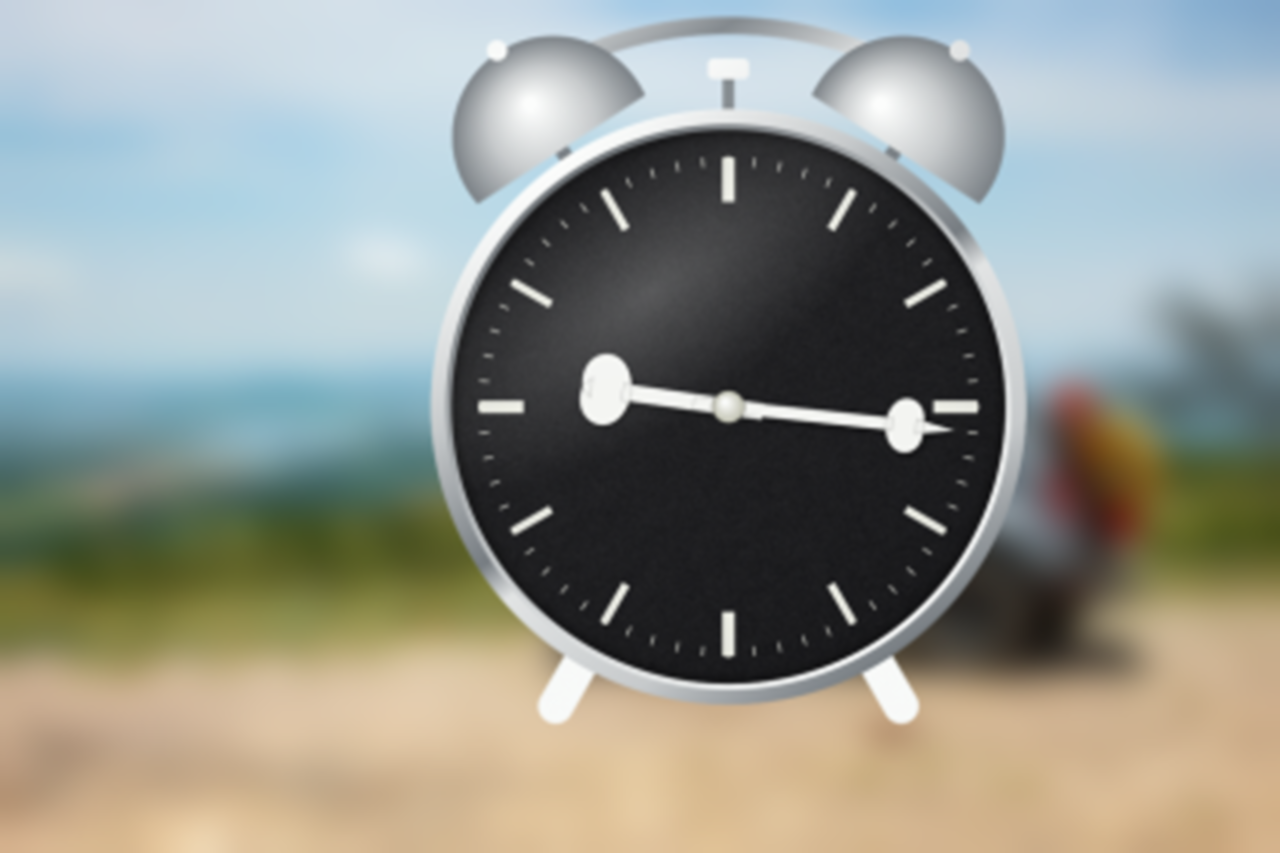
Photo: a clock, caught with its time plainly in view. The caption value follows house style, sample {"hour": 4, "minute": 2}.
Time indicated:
{"hour": 9, "minute": 16}
